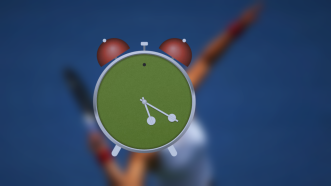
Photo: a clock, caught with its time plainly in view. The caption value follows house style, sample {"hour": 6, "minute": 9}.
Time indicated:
{"hour": 5, "minute": 20}
